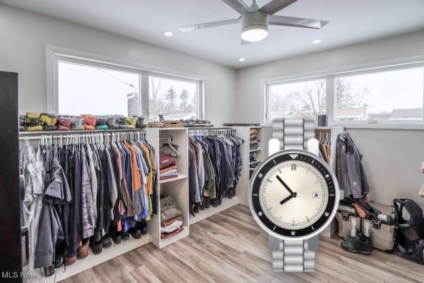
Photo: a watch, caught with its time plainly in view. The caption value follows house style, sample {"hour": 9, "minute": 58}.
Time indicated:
{"hour": 7, "minute": 53}
